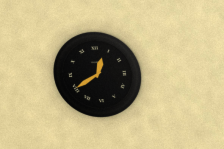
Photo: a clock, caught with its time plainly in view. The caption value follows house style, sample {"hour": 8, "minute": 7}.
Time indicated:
{"hour": 12, "minute": 40}
